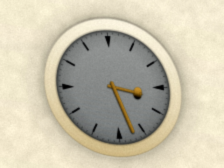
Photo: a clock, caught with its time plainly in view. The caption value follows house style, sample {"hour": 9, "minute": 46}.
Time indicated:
{"hour": 3, "minute": 27}
